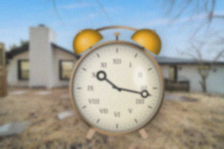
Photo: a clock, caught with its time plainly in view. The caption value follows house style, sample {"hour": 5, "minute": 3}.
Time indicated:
{"hour": 10, "minute": 17}
